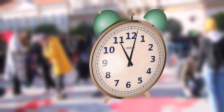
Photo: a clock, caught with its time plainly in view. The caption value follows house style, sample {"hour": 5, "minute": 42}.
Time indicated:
{"hour": 11, "minute": 2}
